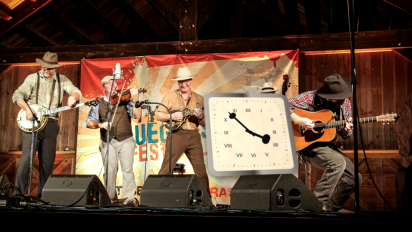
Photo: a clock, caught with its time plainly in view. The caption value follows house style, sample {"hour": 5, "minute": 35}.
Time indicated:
{"hour": 3, "minute": 53}
